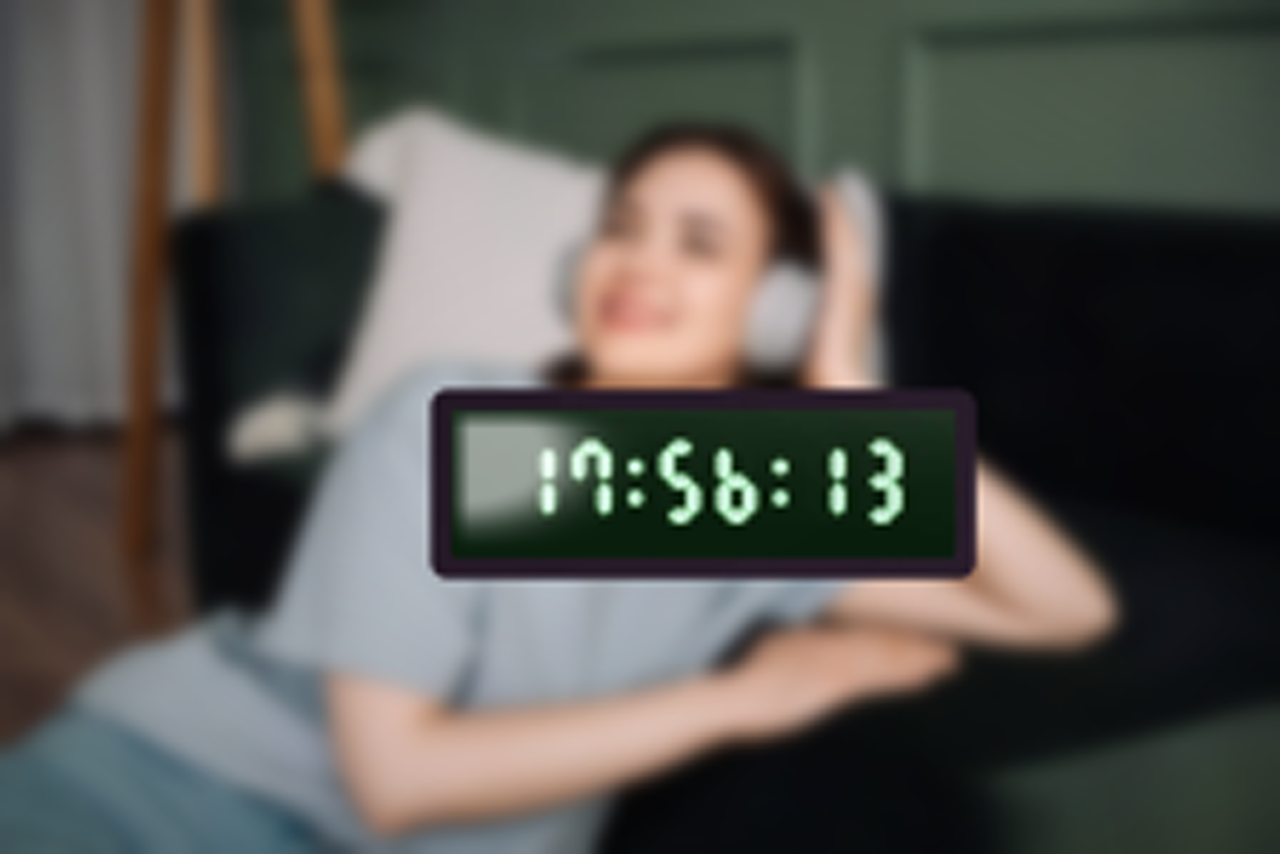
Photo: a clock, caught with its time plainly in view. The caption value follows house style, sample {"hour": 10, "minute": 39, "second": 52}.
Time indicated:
{"hour": 17, "minute": 56, "second": 13}
